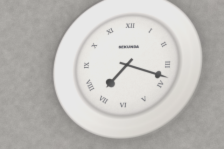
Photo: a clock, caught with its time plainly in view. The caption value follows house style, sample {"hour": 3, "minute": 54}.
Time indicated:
{"hour": 7, "minute": 18}
